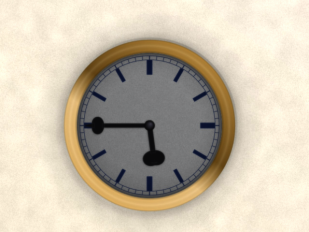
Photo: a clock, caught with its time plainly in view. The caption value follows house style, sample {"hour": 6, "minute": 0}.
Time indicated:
{"hour": 5, "minute": 45}
